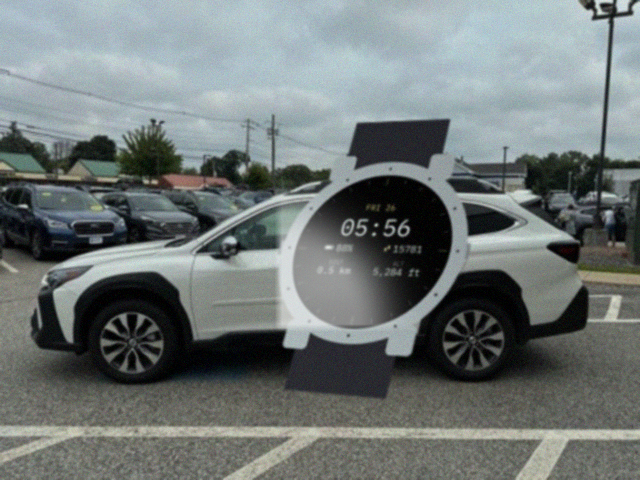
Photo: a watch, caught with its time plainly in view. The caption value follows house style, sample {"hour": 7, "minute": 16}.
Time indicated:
{"hour": 5, "minute": 56}
